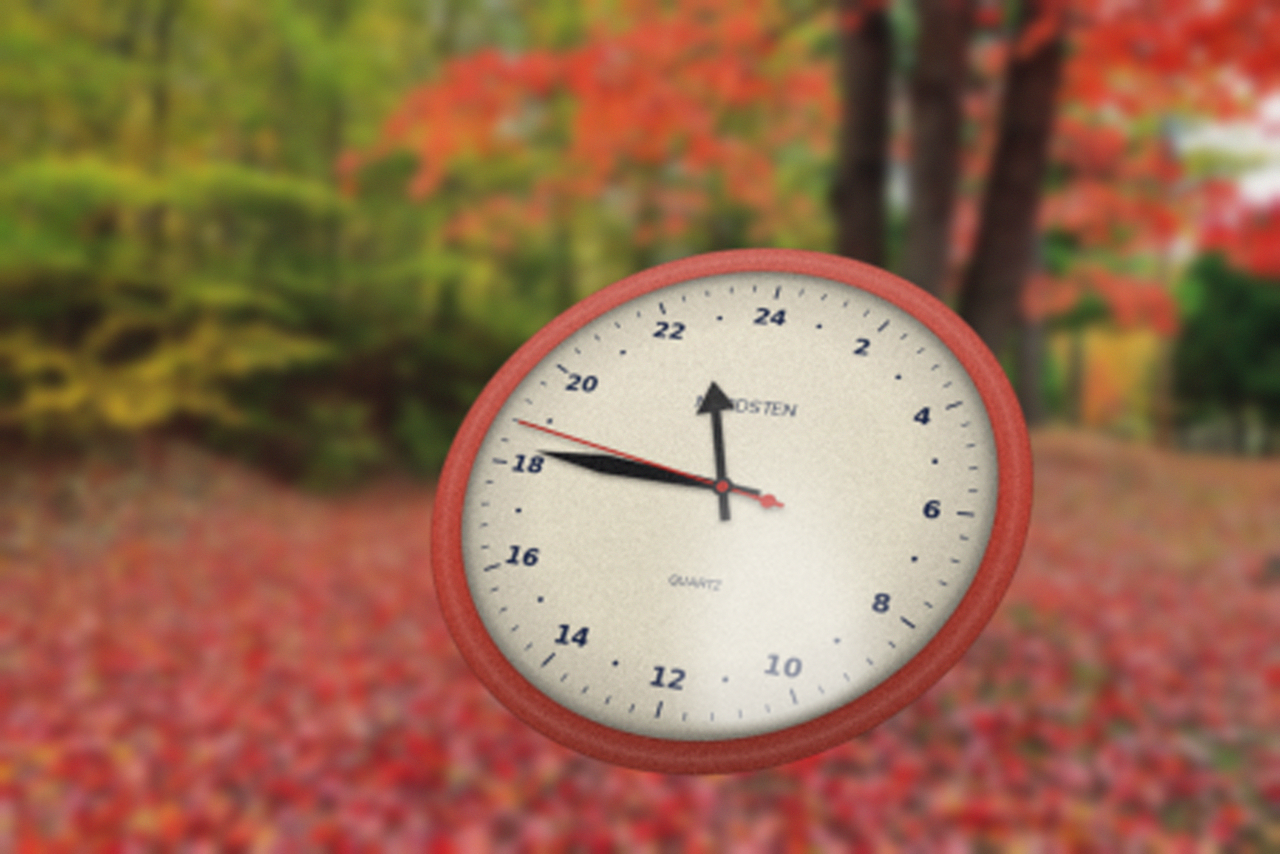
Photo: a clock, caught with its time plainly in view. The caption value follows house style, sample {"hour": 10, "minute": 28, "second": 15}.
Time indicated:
{"hour": 22, "minute": 45, "second": 47}
